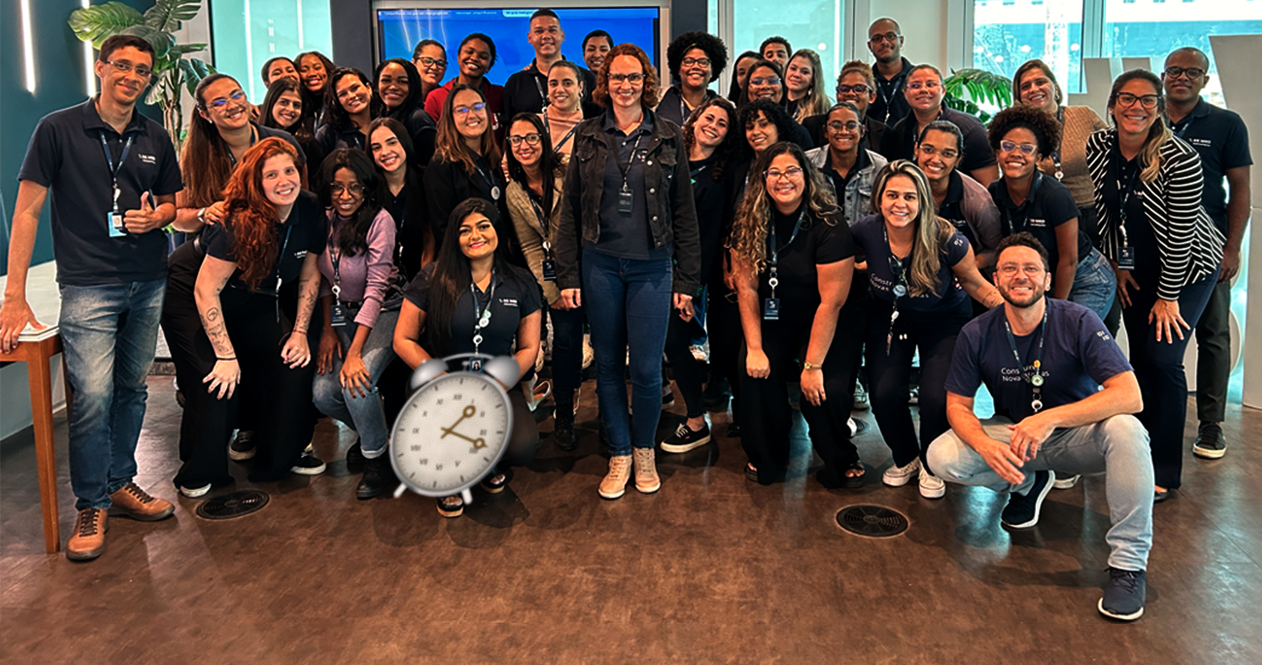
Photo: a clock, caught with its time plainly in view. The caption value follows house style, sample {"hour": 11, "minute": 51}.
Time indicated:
{"hour": 1, "minute": 18}
